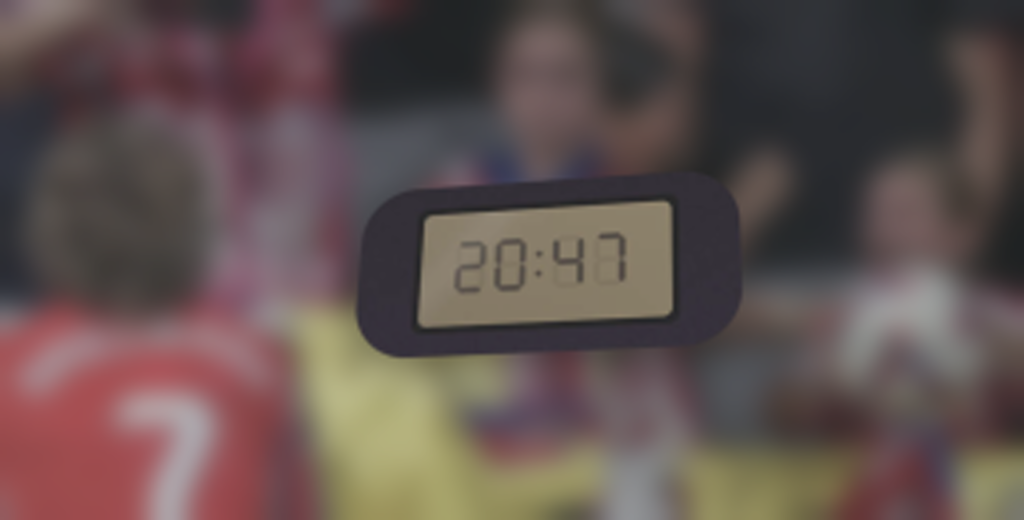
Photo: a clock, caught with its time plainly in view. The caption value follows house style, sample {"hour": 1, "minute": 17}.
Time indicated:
{"hour": 20, "minute": 47}
